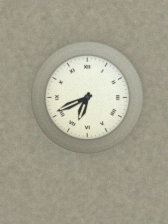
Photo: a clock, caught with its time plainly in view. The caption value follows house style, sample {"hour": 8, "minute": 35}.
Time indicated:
{"hour": 6, "minute": 41}
